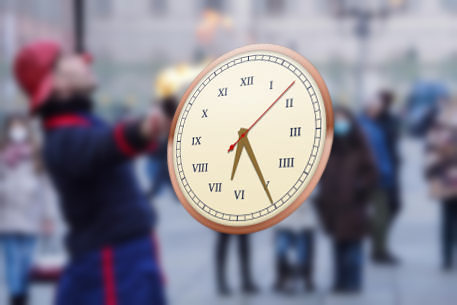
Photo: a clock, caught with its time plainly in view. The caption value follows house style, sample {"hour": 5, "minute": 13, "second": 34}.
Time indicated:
{"hour": 6, "minute": 25, "second": 8}
